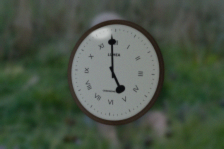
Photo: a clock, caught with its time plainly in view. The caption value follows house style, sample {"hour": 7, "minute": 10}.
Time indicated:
{"hour": 4, "minute": 59}
